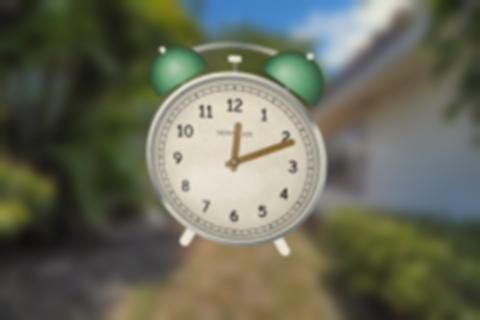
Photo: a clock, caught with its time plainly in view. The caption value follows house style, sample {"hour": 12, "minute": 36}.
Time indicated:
{"hour": 12, "minute": 11}
